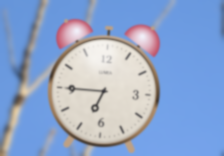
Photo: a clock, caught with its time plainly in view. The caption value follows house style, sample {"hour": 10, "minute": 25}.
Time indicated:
{"hour": 6, "minute": 45}
